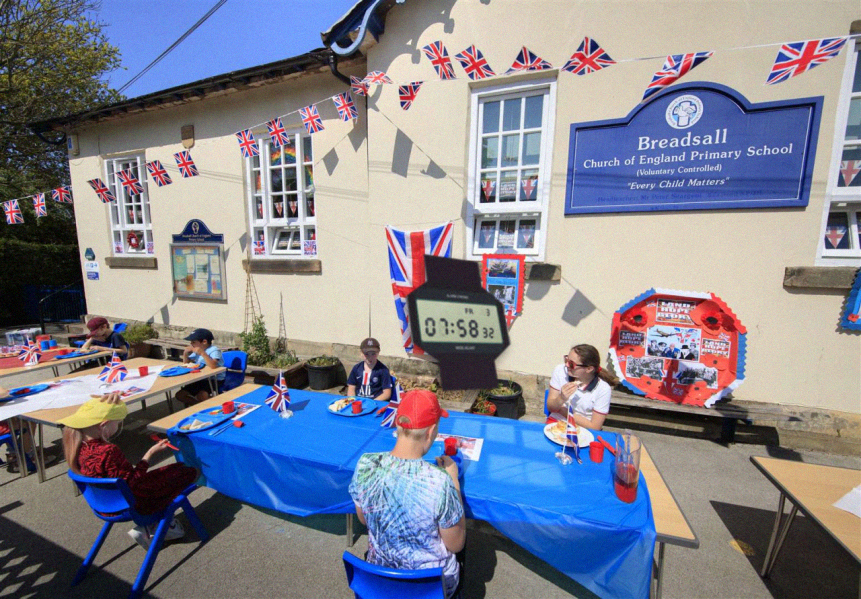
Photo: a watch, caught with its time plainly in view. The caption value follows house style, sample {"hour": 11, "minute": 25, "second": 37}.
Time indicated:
{"hour": 7, "minute": 58, "second": 32}
